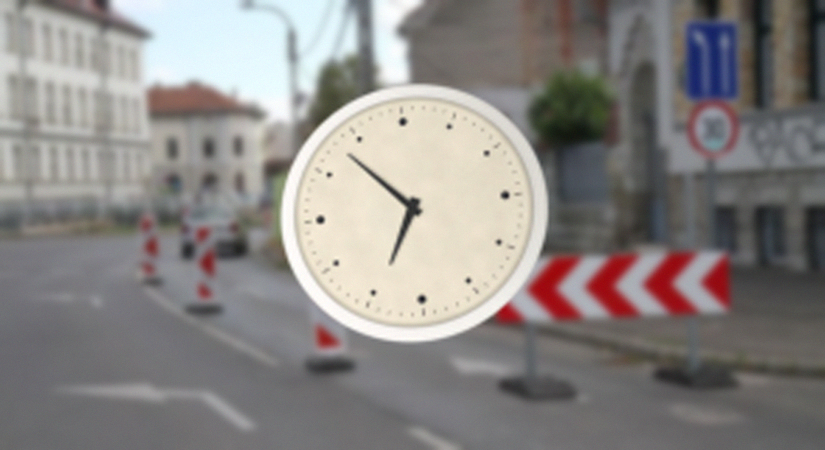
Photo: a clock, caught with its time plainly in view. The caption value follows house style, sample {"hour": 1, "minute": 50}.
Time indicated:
{"hour": 6, "minute": 53}
